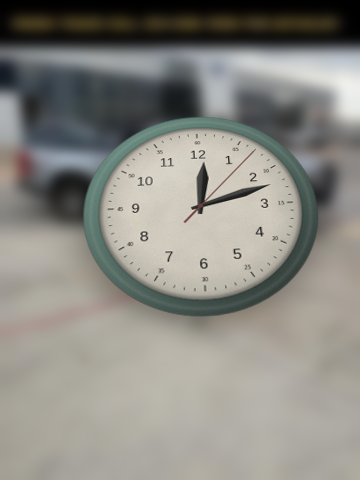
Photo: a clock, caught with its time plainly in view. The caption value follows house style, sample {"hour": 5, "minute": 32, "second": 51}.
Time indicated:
{"hour": 12, "minute": 12, "second": 7}
